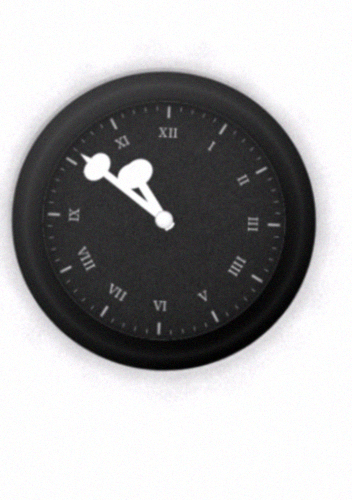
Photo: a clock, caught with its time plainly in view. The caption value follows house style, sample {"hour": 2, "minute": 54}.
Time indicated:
{"hour": 10, "minute": 51}
